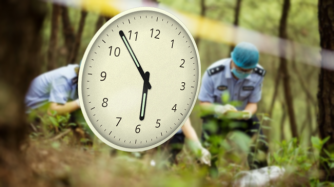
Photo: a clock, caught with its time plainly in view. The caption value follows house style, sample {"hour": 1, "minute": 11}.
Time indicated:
{"hour": 5, "minute": 53}
